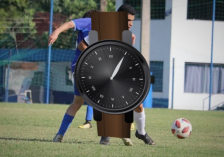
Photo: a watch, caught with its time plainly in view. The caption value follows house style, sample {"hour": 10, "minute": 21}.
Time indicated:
{"hour": 1, "minute": 5}
